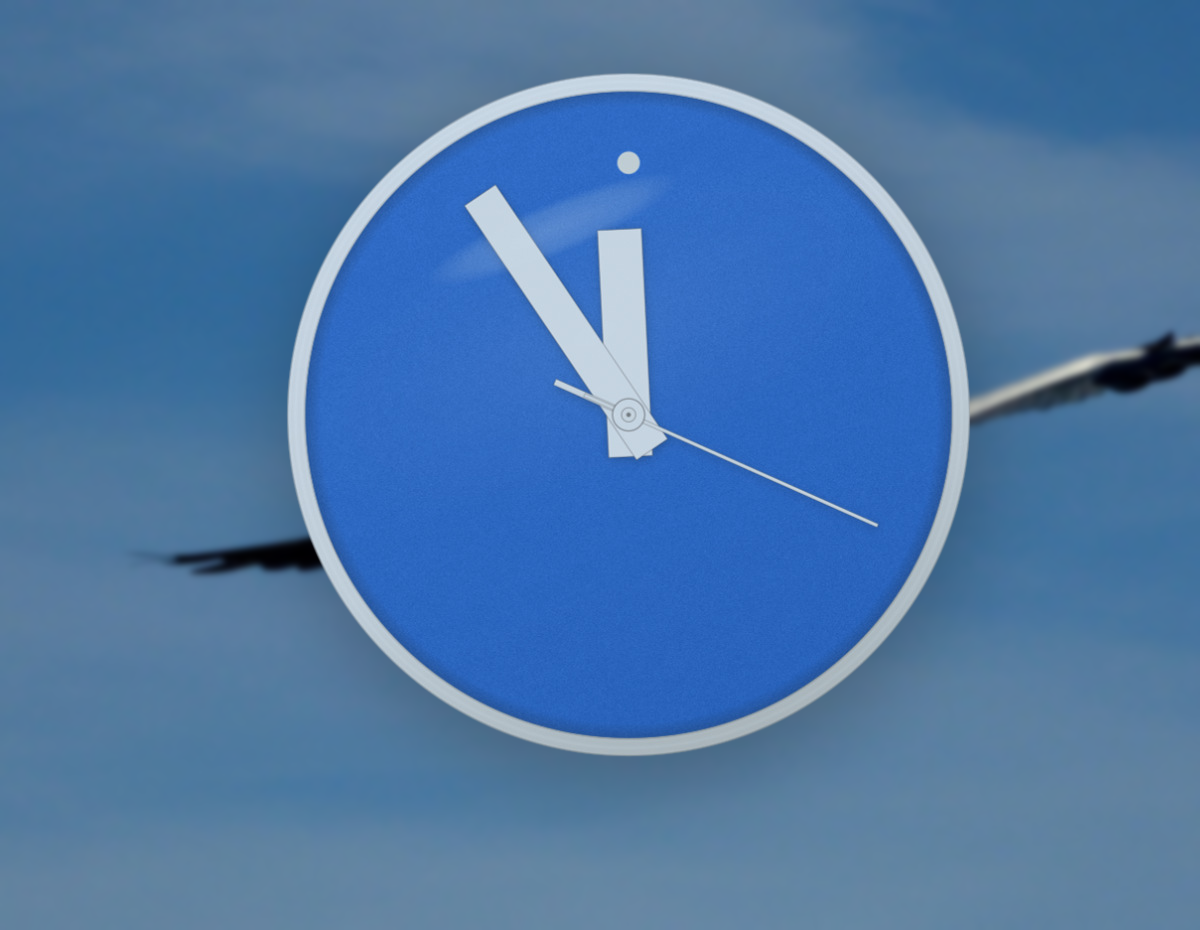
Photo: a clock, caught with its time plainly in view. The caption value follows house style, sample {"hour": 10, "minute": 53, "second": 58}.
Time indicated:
{"hour": 11, "minute": 54, "second": 19}
